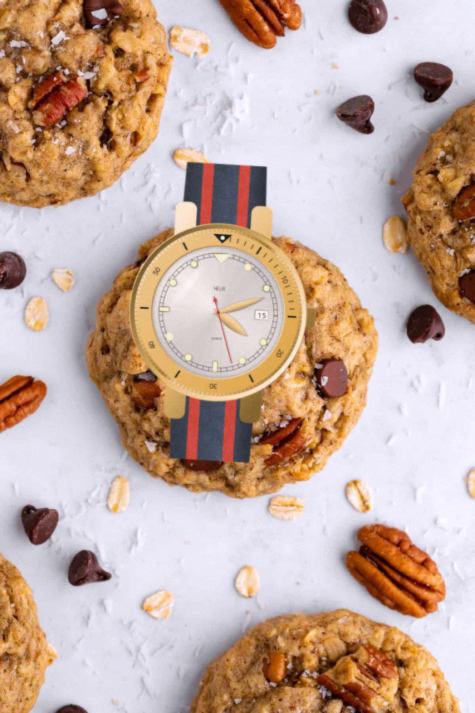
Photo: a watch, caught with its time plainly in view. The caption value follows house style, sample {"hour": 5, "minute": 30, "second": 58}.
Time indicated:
{"hour": 4, "minute": 11, "second": 27}
